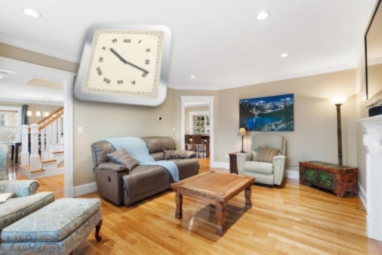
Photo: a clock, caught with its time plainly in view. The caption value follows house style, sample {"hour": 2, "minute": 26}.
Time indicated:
{"hour": 10, "minute": 19}
